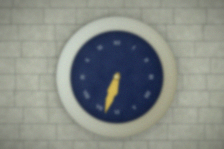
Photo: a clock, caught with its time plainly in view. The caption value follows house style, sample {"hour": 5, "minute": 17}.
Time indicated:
{"hour": 6, "minute": 33}
